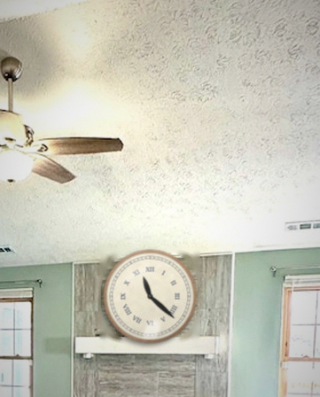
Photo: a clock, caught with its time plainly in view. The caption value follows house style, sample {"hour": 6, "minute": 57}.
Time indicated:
{"hour": 11, "minute": 22}
